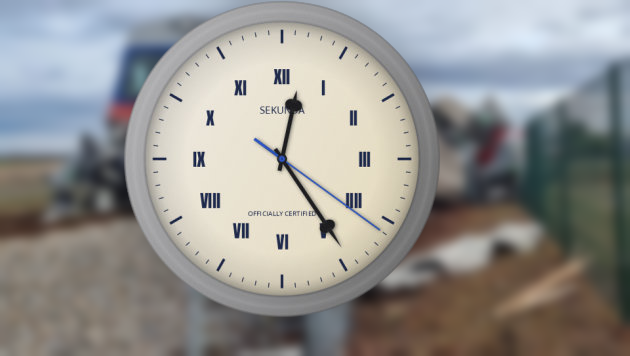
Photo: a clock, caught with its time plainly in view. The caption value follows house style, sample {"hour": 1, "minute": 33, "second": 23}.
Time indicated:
{"hour": 12, "minute": 24, "second": 21}
